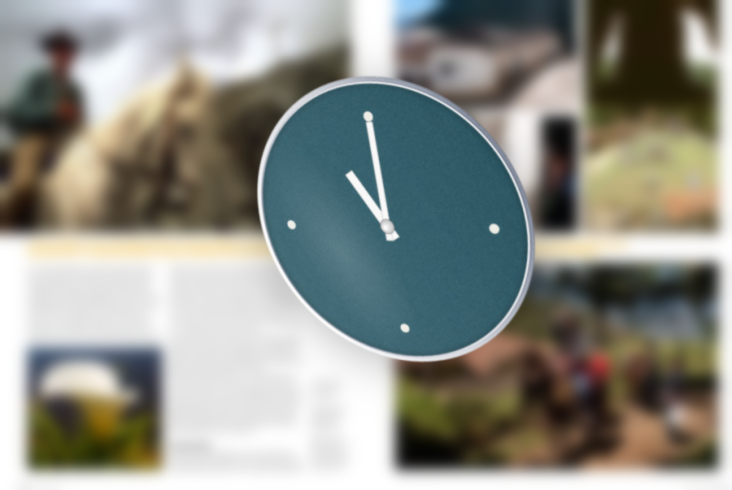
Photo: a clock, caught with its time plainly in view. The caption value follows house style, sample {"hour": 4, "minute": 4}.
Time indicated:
{"hour": 11, "minute": 0}
